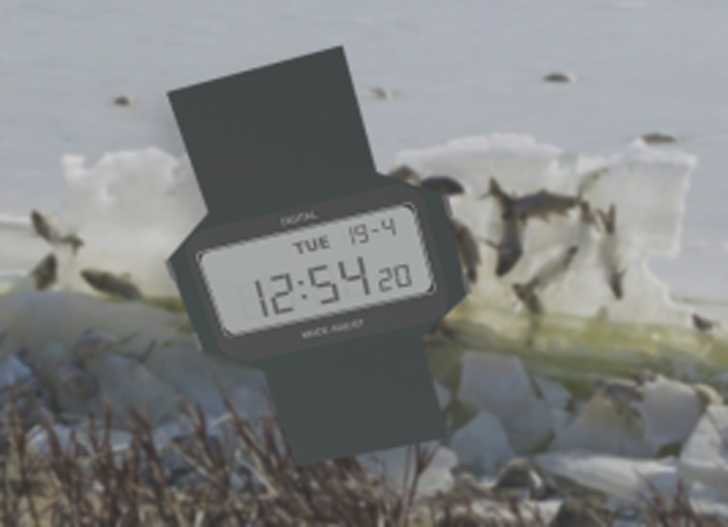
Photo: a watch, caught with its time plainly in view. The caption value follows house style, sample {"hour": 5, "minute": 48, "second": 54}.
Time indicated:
{"hour": 12, "minute": 54, "second": 20}
